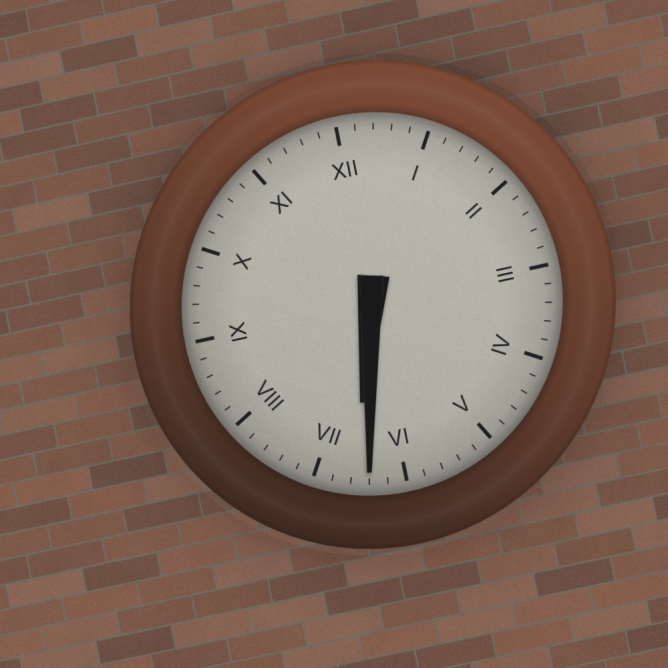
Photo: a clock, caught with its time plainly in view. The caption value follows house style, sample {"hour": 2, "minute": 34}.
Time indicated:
{"hour": 6, "minute": 32}
